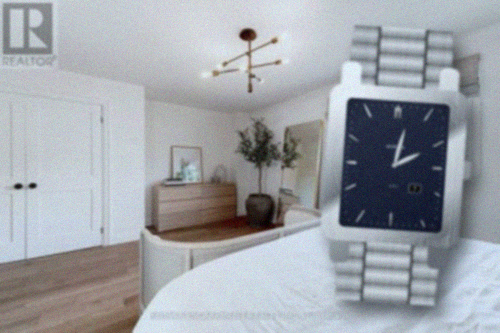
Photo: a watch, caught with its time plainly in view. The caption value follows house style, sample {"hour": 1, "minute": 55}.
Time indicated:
{"hour": 2, "minute": 2}
